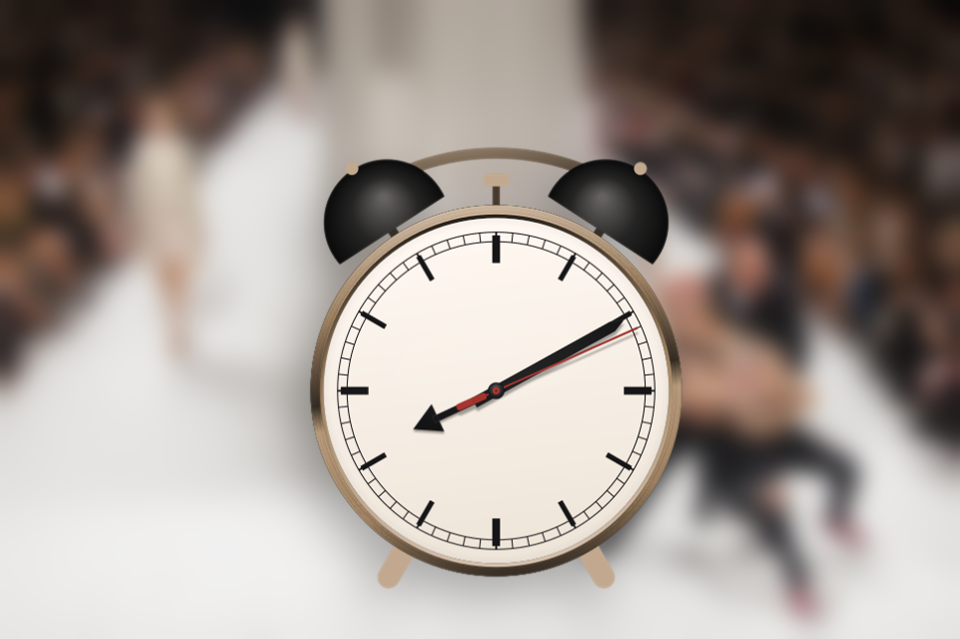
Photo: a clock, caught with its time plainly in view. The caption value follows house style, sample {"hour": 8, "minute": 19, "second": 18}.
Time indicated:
{"hour": 8, "minute": 10, "second": 11}
